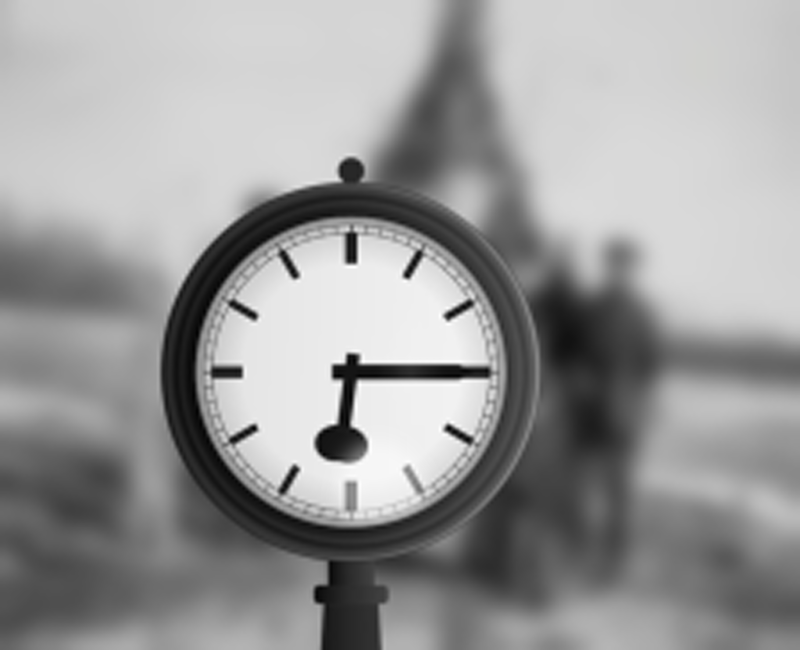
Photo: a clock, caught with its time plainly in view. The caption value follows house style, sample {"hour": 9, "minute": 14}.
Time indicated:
{"hour": 6, "minute": 15}
